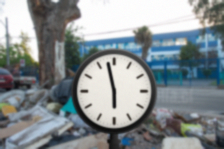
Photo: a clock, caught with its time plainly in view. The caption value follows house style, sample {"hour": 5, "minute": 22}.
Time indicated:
{"hour": 5, "minute": 58}
